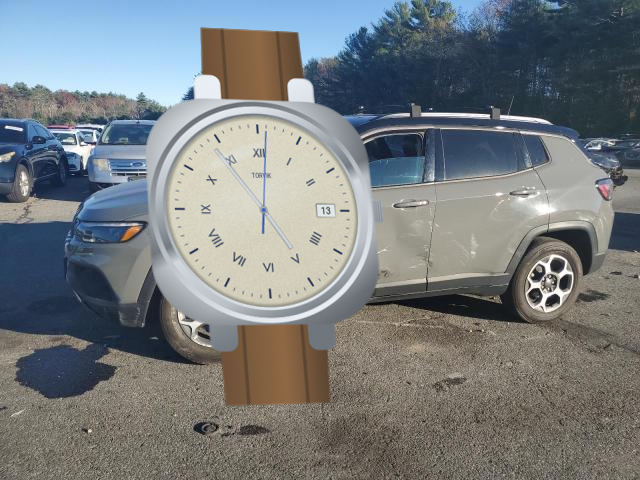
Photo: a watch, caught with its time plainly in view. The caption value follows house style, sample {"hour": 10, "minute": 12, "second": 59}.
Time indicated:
{"hour": 4, "minute": 54, "second": 1}
